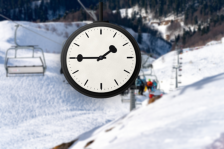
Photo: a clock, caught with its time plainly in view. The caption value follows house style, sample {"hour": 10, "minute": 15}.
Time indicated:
{"hour": 1, "minute": 45}
